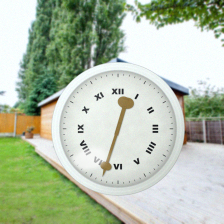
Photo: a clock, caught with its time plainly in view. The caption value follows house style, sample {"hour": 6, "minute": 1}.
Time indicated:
{"hour": 12, "minute": 33}
